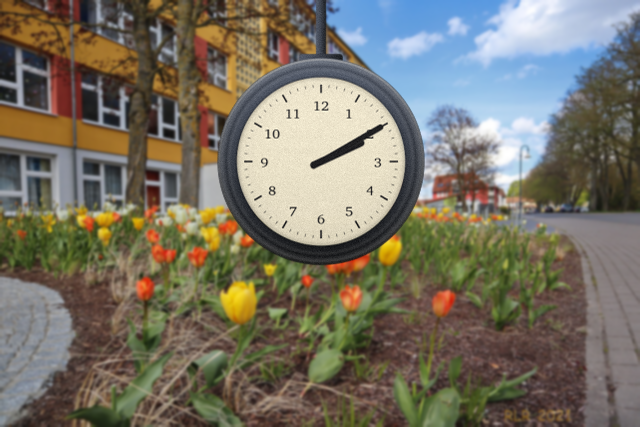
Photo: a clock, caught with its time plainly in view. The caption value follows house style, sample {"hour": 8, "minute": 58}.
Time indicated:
{"hour": 2, "minute": 10}
